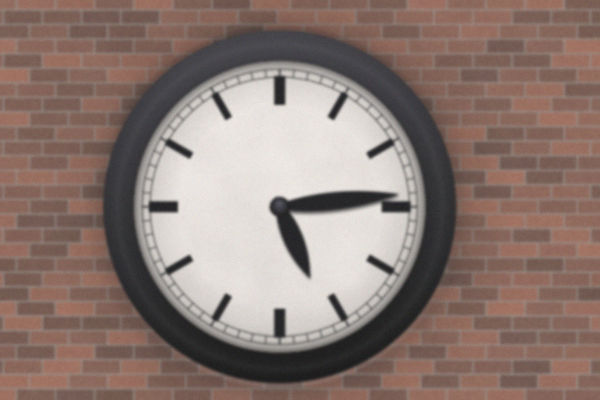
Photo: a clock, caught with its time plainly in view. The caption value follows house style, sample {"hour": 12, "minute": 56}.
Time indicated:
{"hour": 5, "minute": 14}
